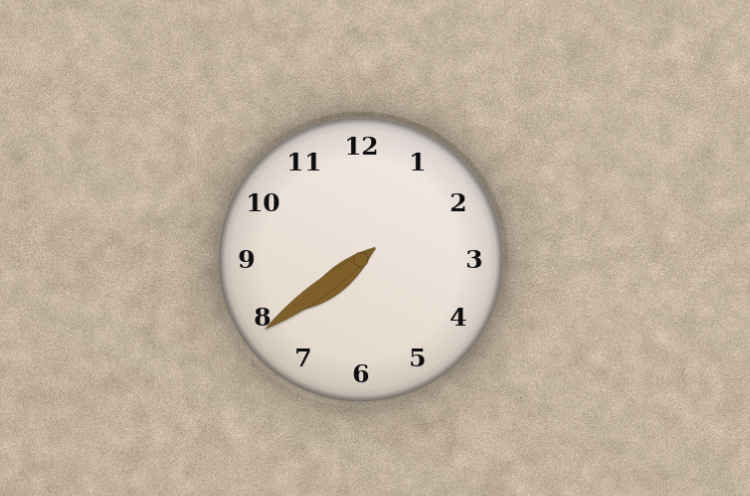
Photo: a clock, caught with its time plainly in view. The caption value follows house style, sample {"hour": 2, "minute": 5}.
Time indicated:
{"hour": 7, "minute": 39}
